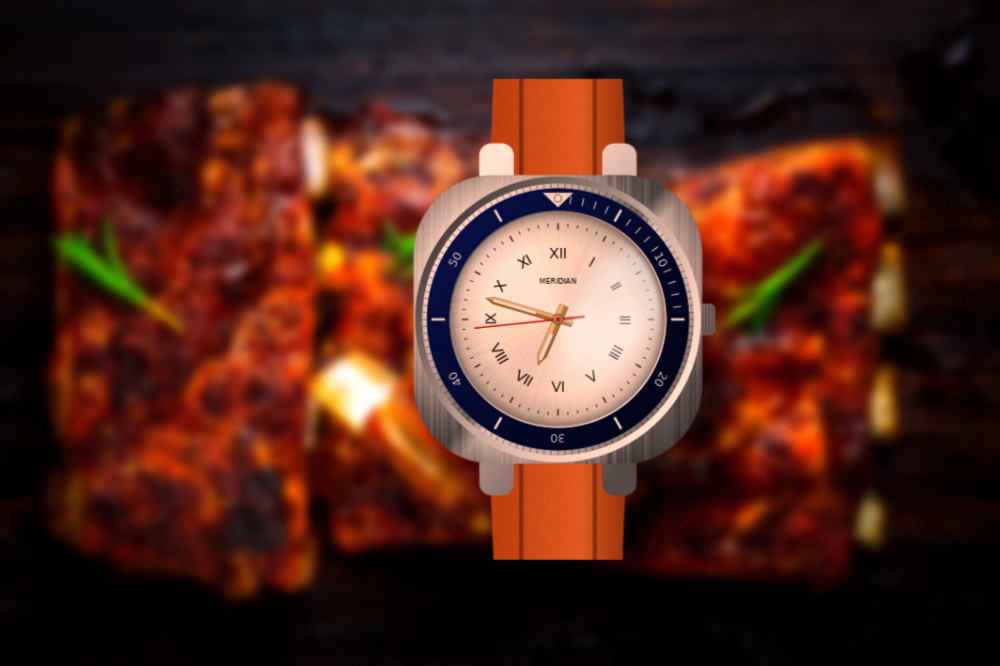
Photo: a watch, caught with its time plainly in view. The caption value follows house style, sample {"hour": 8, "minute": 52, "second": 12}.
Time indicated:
{"hour": 6, "minute": 47, "second": 44}
